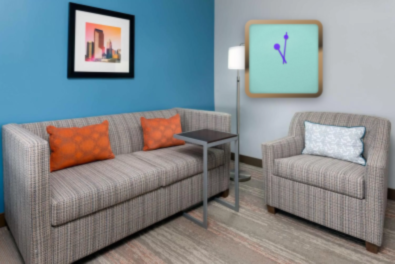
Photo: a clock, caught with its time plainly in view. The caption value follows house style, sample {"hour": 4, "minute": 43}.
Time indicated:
{"hour": 11, "minute": 1}
